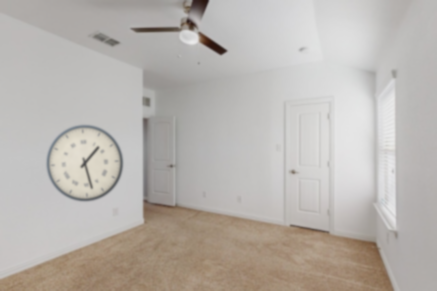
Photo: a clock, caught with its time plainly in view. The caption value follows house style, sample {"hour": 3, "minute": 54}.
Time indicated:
{"hour": 1, "minute": 28}
